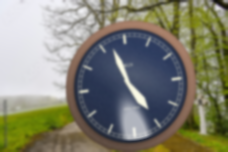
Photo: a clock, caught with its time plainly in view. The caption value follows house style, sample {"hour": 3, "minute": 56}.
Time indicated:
{"hour": 4, "minute": 57}
